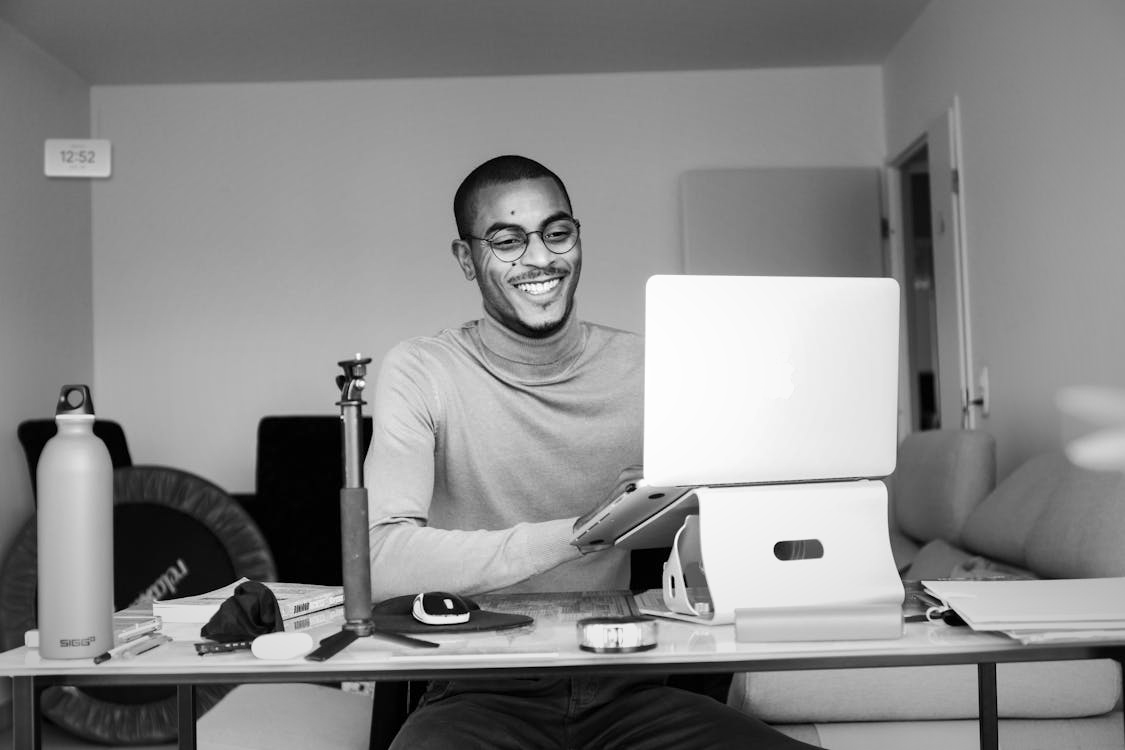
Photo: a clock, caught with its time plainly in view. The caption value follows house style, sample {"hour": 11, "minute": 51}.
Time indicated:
{"hour": 12, "minute": 52}
